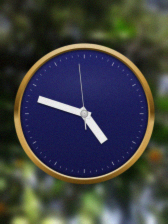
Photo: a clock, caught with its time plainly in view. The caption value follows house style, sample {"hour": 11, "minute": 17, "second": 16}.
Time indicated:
{"hour": 4, "minute": 47, "second": 59}
